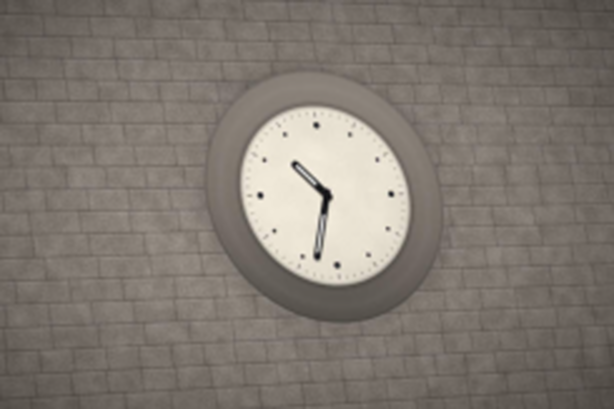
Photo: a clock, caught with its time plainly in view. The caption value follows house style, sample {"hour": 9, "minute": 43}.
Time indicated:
{"hour": 10, "minute": 33}
